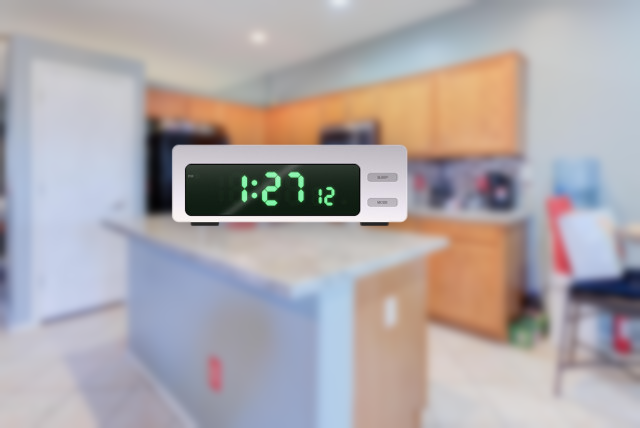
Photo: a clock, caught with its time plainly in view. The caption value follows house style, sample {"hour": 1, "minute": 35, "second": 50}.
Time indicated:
{"hour": 1, "minute": 27, "second": 12}
